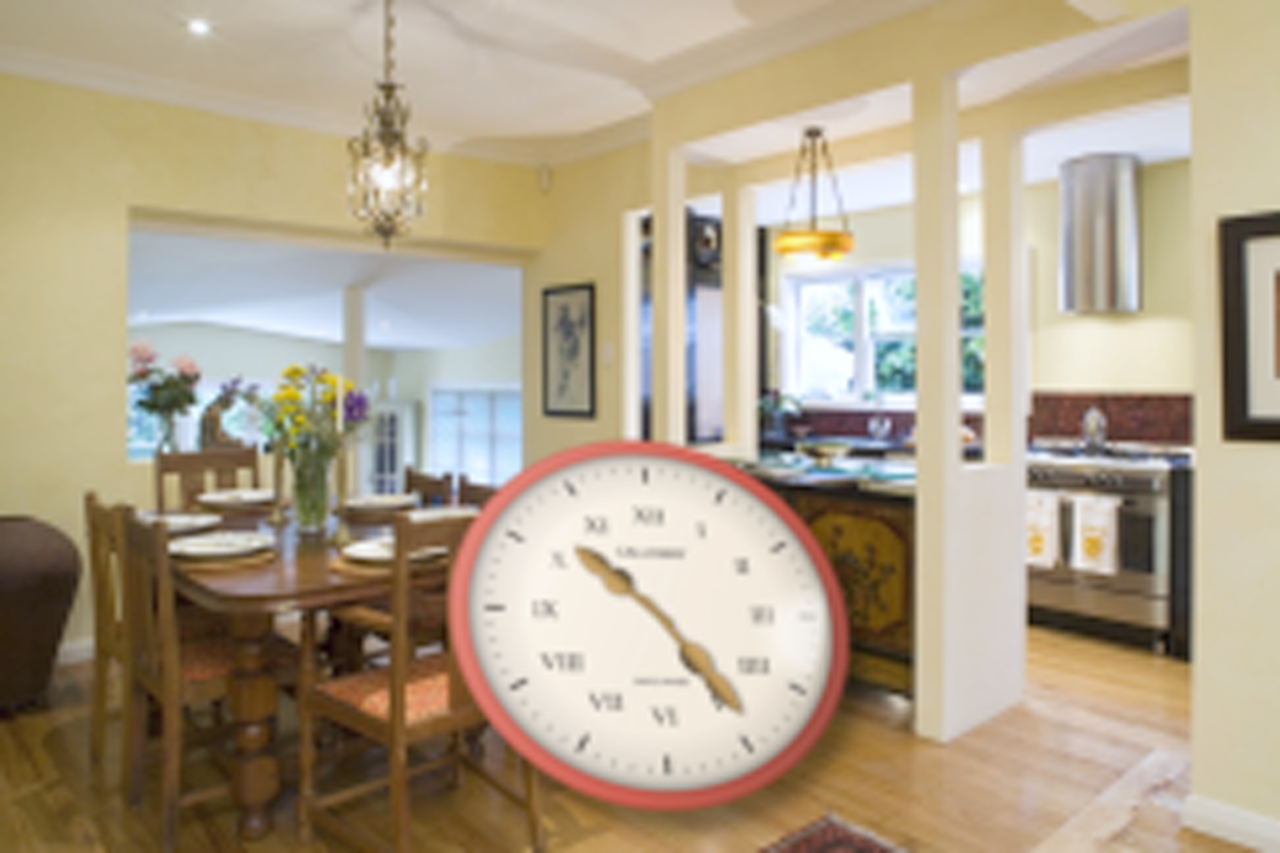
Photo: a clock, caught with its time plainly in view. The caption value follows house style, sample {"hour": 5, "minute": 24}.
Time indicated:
{"hour": 10, "minute": 24}
